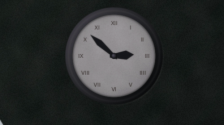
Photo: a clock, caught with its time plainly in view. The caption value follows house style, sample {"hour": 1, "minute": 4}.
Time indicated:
{"hour": 2, "minute": 52}
